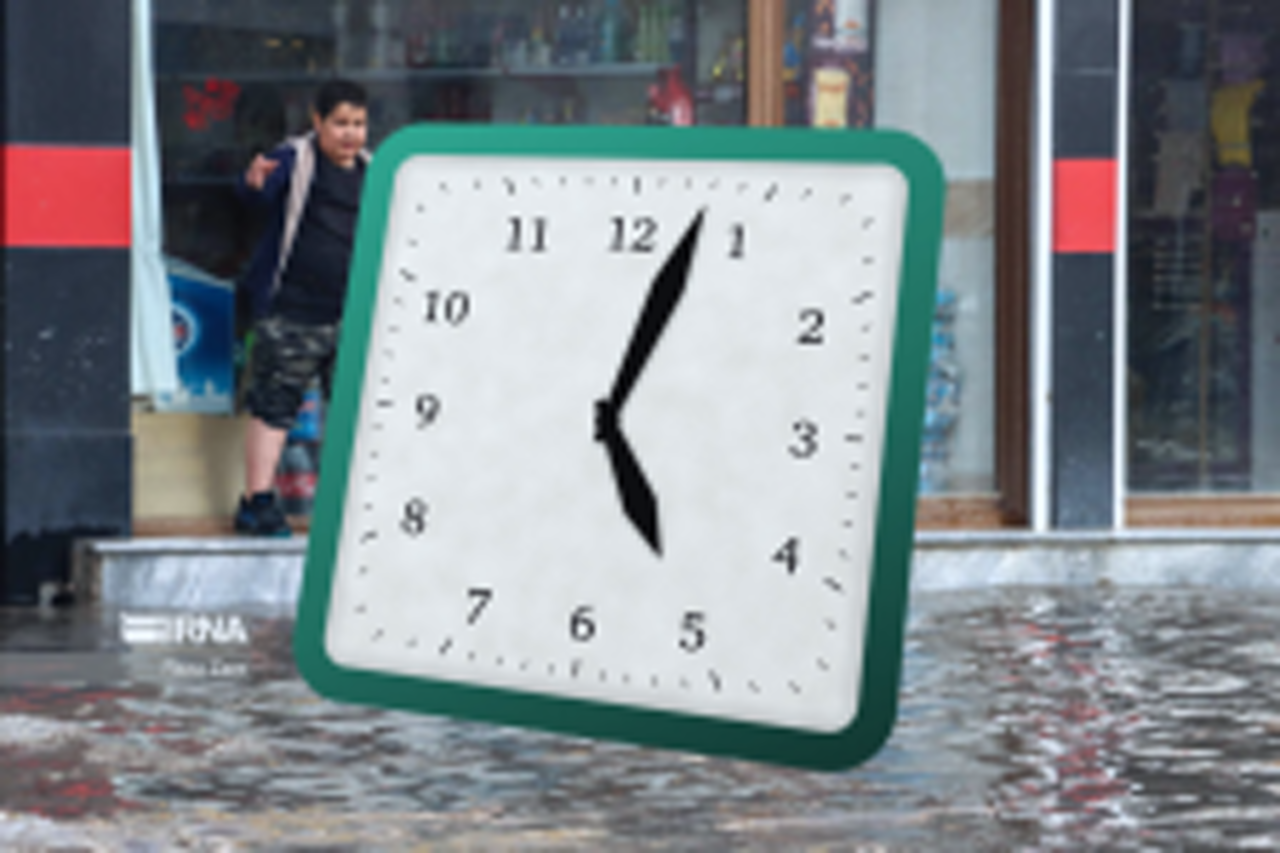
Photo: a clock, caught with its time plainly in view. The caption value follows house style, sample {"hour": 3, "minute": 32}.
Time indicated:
{"hour": 5, "minute": 3}
